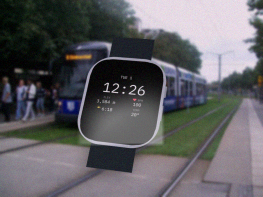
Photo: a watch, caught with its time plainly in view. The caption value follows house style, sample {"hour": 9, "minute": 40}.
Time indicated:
{"hour": 12, "minute": 26}
